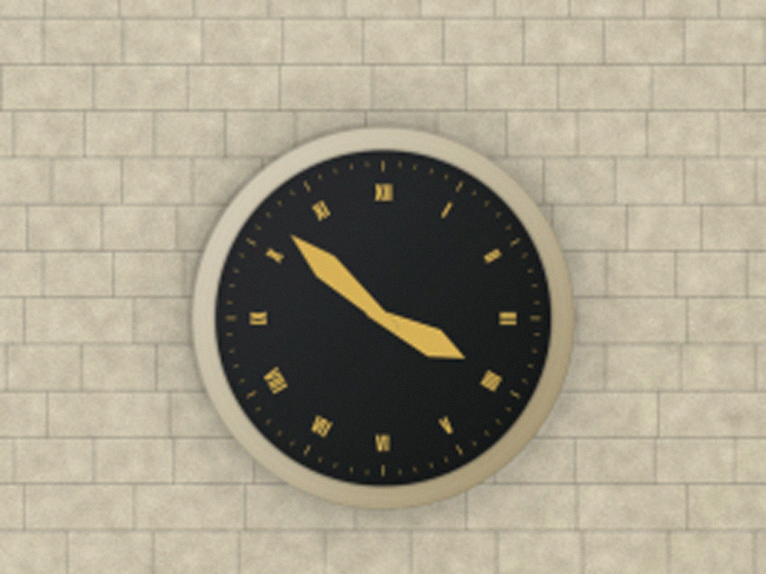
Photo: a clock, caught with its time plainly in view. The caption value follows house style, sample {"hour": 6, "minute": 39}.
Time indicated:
{"hour": 3, "minute": 52}
